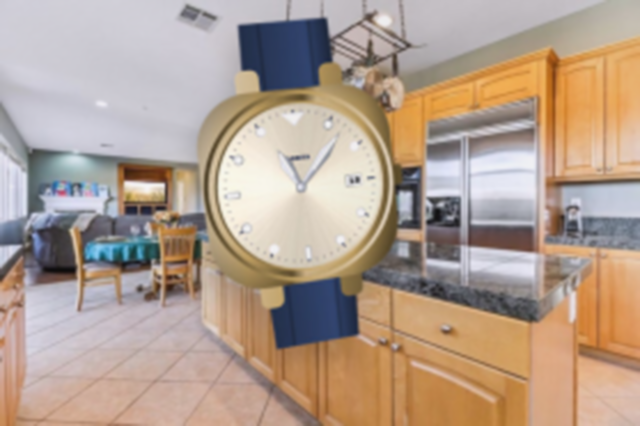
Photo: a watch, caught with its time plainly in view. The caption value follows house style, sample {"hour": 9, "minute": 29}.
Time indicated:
{"hour": 11, "minute": 7}
